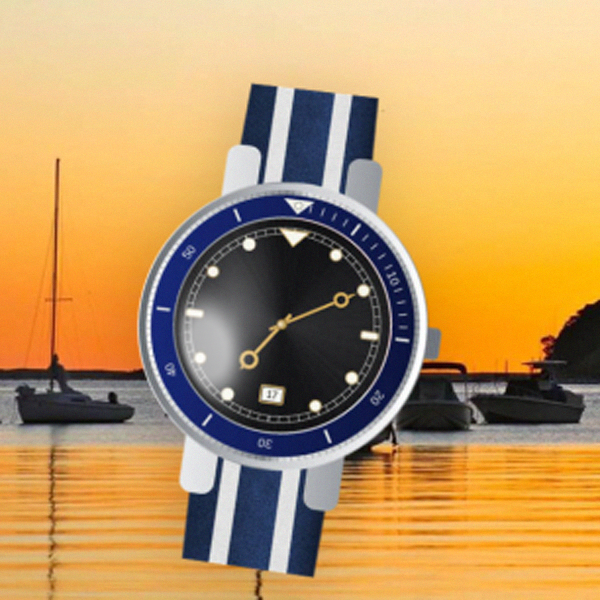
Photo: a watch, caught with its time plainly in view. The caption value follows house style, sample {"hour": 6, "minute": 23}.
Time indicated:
{"hour": 7, "minute": 10}
